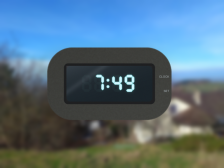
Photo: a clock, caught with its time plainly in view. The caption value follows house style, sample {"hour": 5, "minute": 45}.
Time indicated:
{"hour": 7, "minute": 49}
